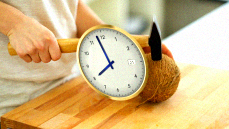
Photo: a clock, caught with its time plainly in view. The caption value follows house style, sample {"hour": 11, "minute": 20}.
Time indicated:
{"hour": 7, "minute": 58}
